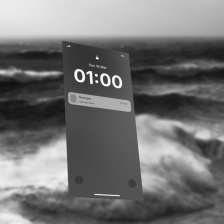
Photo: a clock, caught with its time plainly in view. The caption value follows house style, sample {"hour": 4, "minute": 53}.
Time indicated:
{"hour": 1, "minute": 0}
